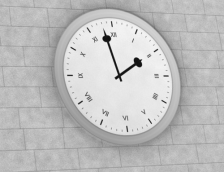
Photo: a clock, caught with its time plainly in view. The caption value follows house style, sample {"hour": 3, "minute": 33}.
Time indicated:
{"hour": 1, "minute": 58}
